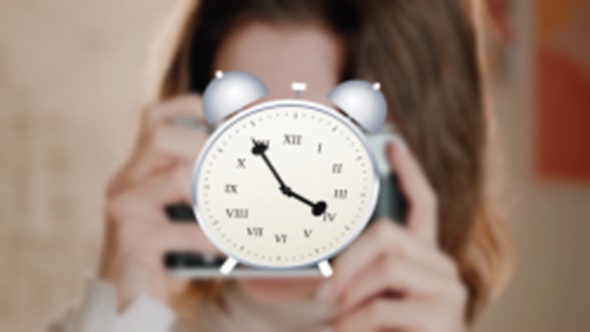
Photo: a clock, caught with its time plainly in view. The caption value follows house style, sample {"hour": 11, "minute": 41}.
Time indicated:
{"hour": 3, "minute": 54}
